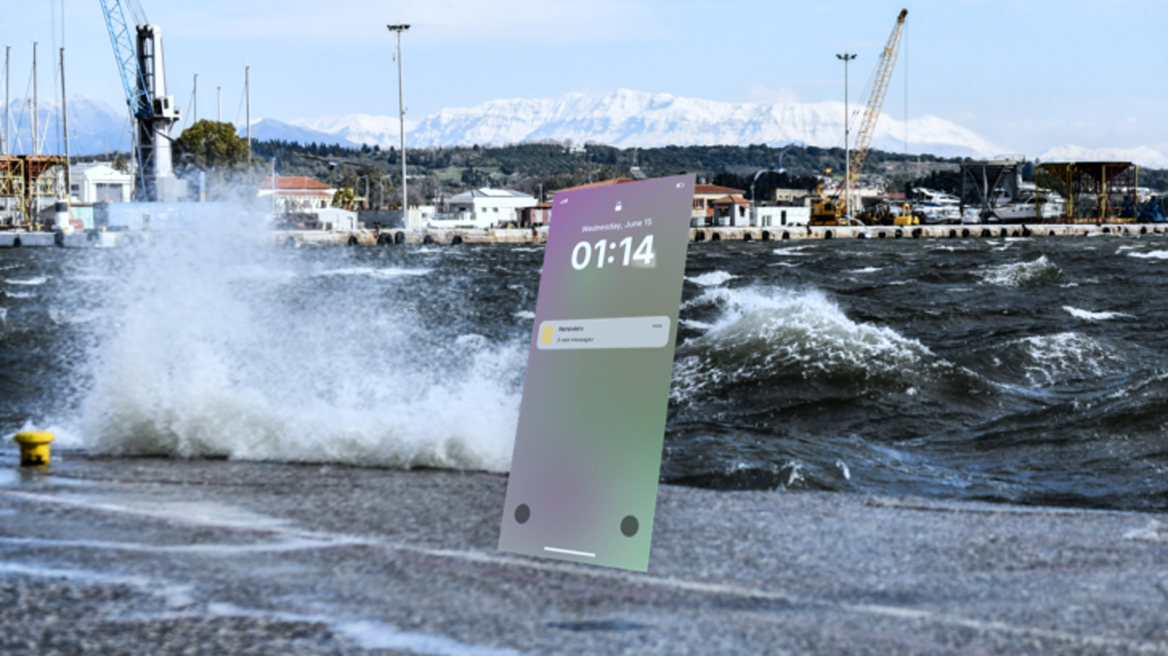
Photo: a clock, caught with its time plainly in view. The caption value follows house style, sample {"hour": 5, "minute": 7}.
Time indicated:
{"hour": 1, "minute": 14}
